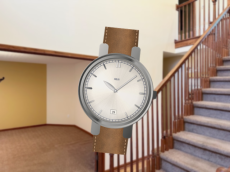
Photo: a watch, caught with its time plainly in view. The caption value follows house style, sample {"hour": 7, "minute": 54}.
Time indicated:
{"hour": 10, "minute": 8}
